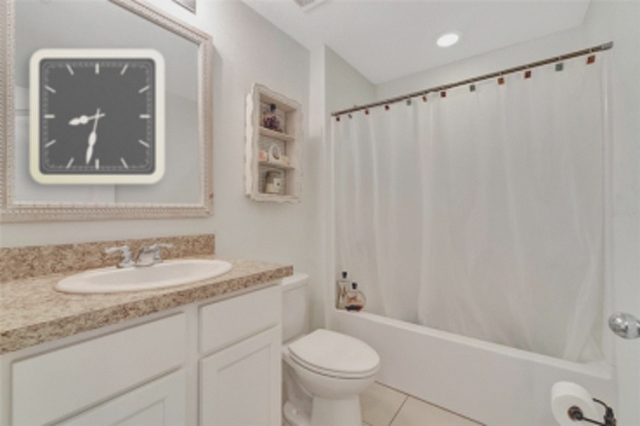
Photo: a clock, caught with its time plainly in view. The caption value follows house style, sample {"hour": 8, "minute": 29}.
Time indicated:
{"hour": 8, "minute": 32}
